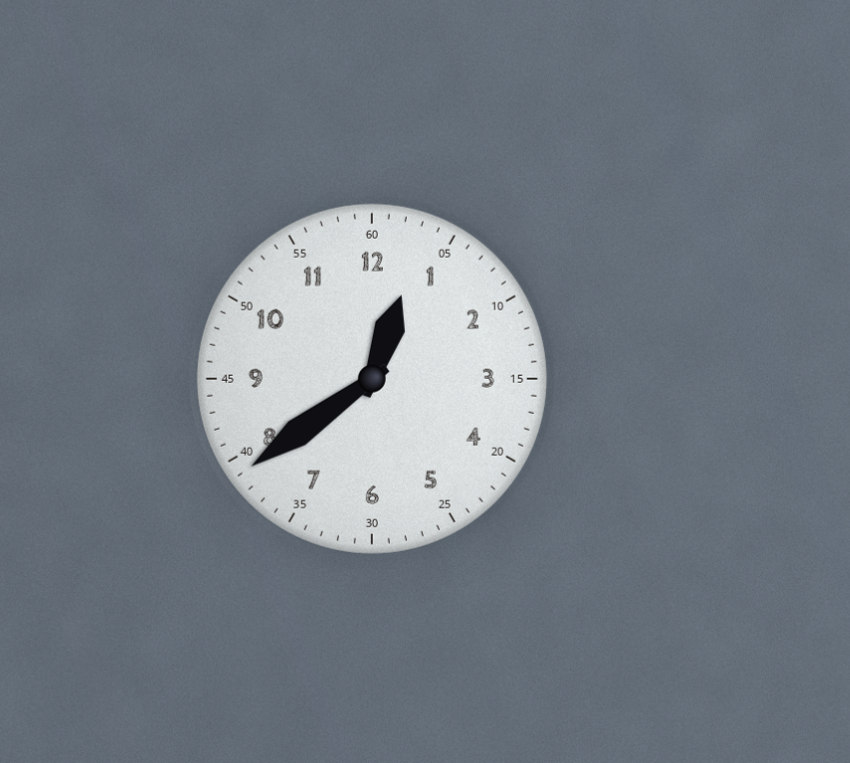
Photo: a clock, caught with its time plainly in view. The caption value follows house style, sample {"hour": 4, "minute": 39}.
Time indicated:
{"hour": 12, "minute": 39}
